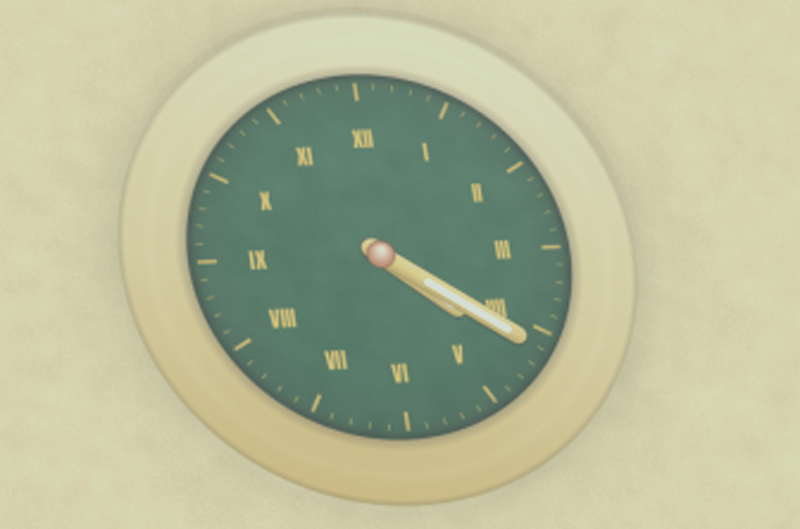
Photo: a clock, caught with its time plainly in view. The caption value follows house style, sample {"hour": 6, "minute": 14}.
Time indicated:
{"hour": 4, "minute": 21}
